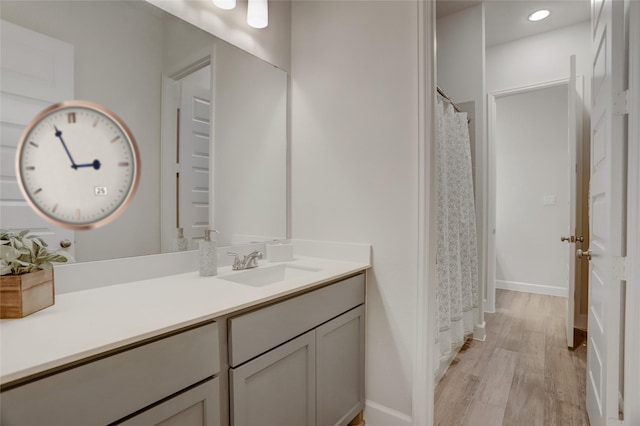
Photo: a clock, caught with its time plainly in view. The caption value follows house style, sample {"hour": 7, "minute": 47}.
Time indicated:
{"hour": 2, "minute": 56}
